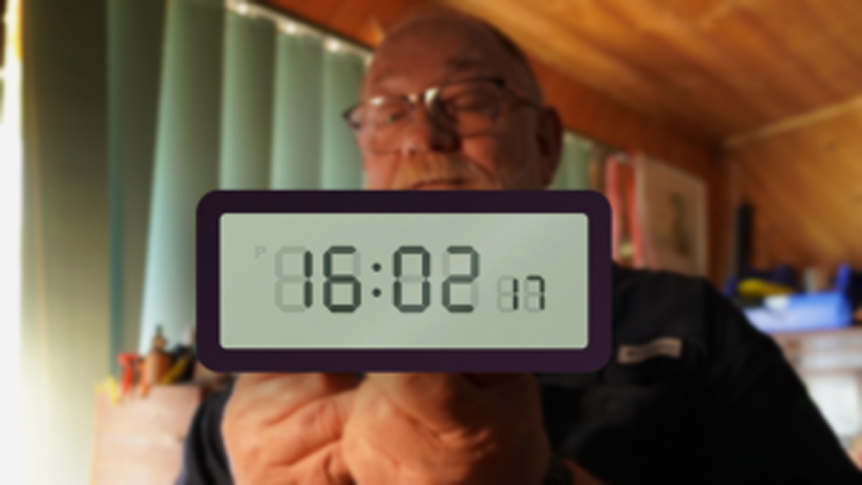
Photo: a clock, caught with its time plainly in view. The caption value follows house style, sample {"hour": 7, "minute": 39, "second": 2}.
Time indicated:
{"hour": 16, "minute": 2, "second": 17}
